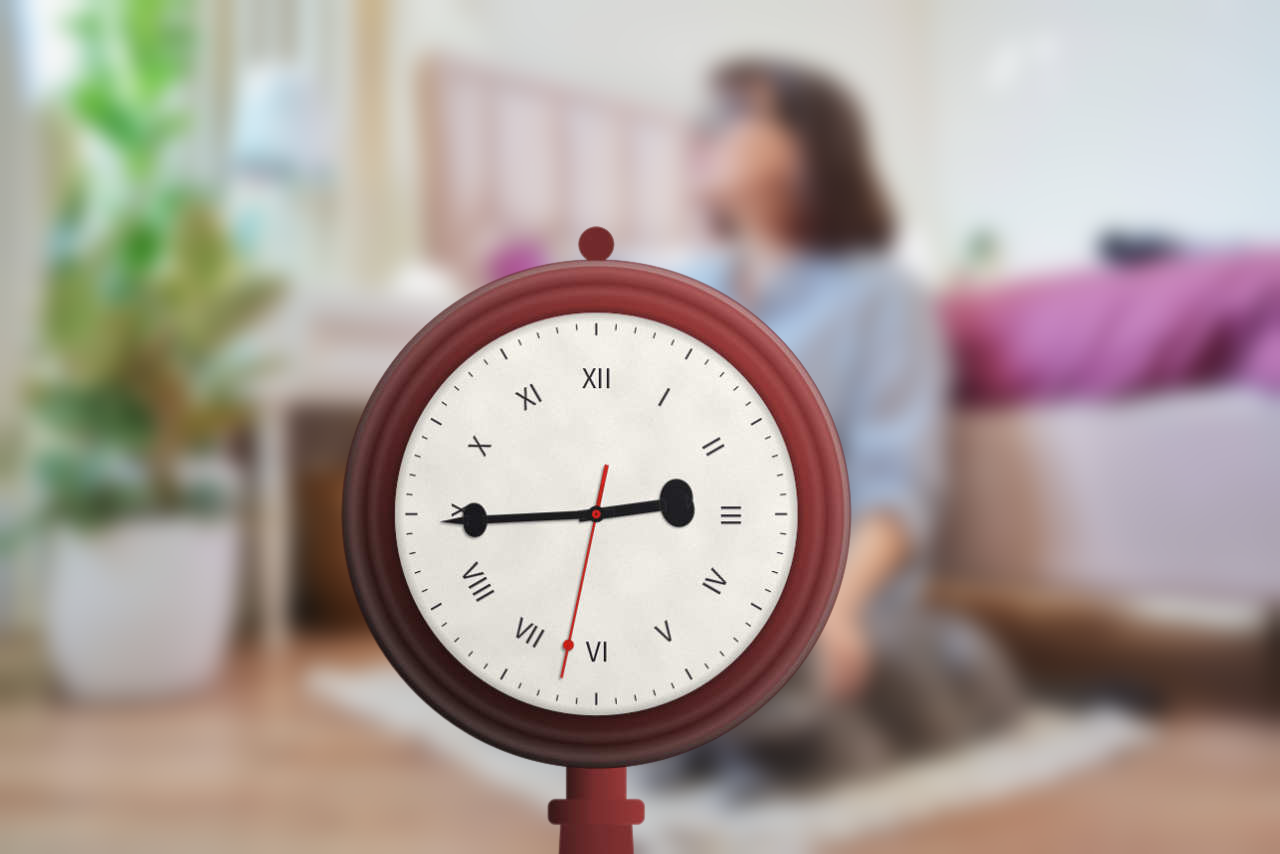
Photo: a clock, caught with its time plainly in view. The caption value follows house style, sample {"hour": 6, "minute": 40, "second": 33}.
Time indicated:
{"hour": 2, "minute": 44, "second": 32}
